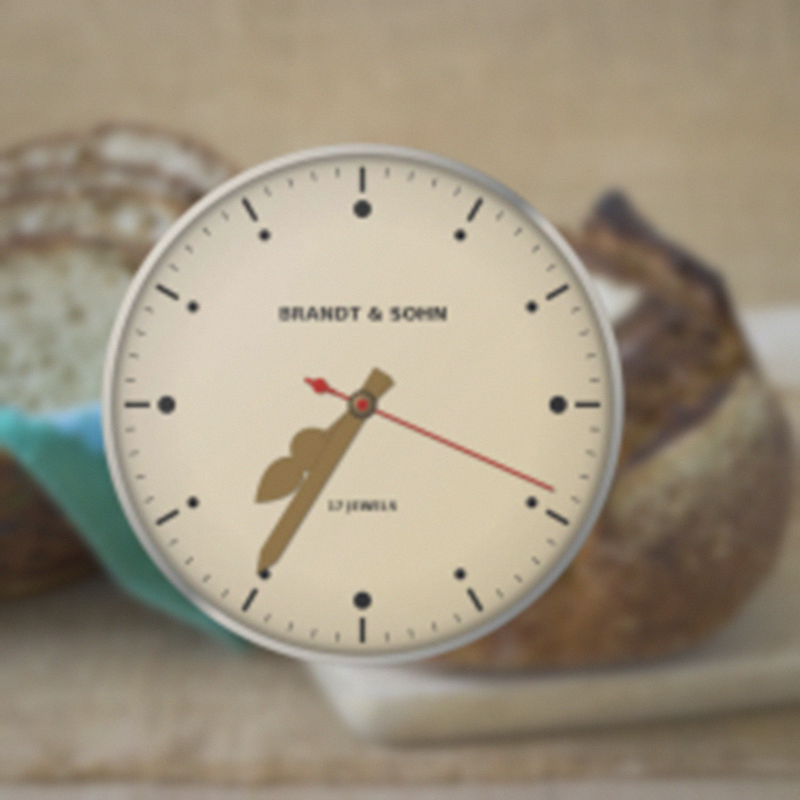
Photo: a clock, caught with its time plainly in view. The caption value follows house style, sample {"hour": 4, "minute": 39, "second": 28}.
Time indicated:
{"hour": 7, "minute": 35, "second": 19}
